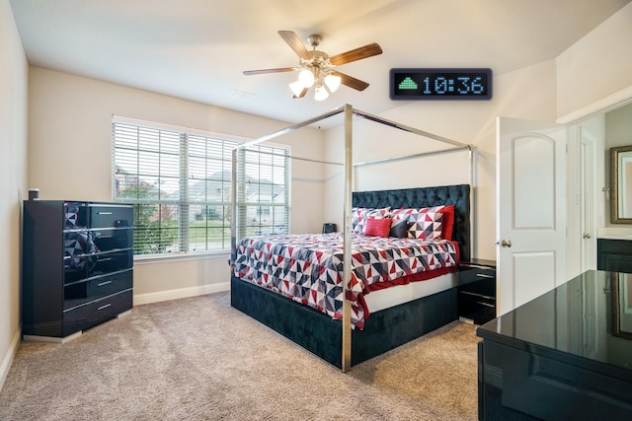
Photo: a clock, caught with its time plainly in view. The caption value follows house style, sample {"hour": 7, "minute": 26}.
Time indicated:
{"hour": 10, "minute": 36}
